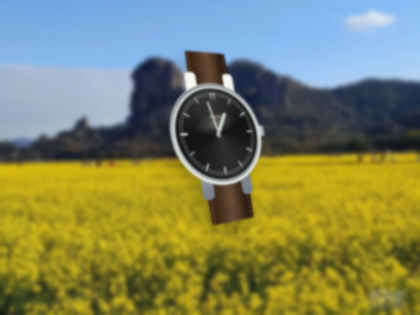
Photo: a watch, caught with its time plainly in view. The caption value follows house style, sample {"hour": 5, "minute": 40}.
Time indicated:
{"hour": 12, "minute": 58}
